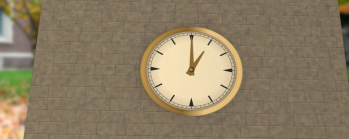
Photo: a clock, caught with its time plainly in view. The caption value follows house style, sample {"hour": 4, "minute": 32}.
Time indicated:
{"hour": 1, "minute": 0}
